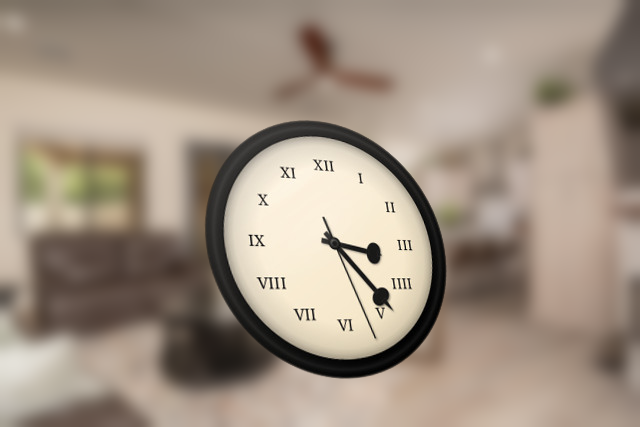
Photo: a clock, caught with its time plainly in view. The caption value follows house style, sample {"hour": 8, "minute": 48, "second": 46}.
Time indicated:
{"hour": 3, "minute": 23, "second": 27}
